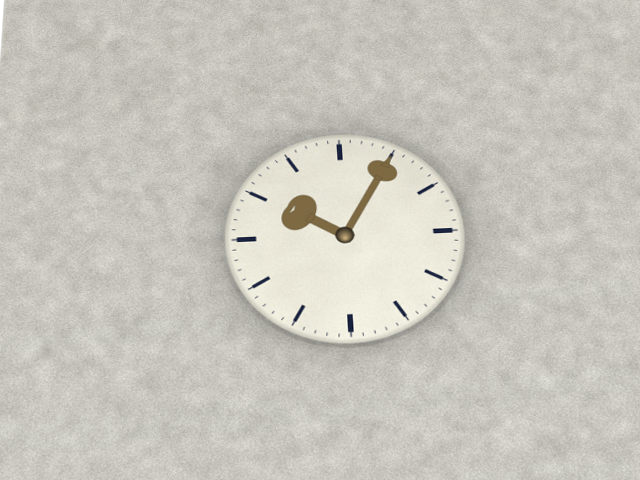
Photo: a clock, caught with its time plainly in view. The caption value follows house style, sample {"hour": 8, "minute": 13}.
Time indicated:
{"hour": 10, "minute": 5}
